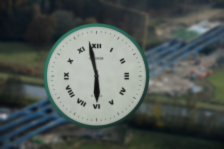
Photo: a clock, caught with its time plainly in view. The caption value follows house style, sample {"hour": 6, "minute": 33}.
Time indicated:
{"hour": 5, "minute": 58}
